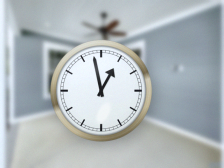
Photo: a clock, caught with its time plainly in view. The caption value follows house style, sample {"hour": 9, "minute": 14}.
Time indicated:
{"hour": 12, "minute": 58}
